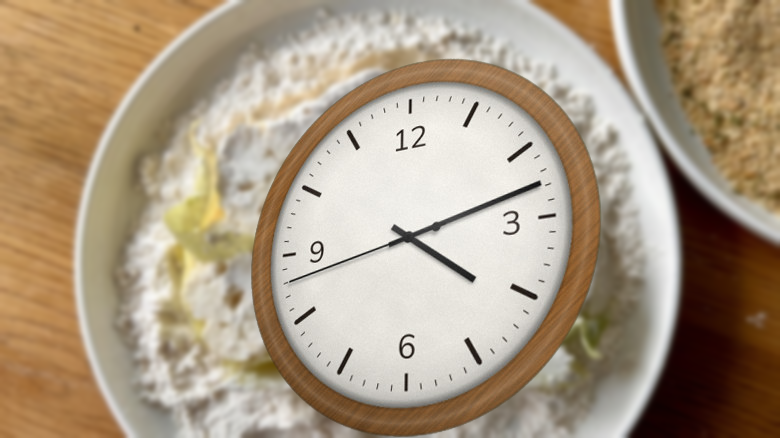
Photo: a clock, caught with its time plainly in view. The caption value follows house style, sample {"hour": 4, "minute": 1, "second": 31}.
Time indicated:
{"hour": 4, "minute": 12, "second": 43}
